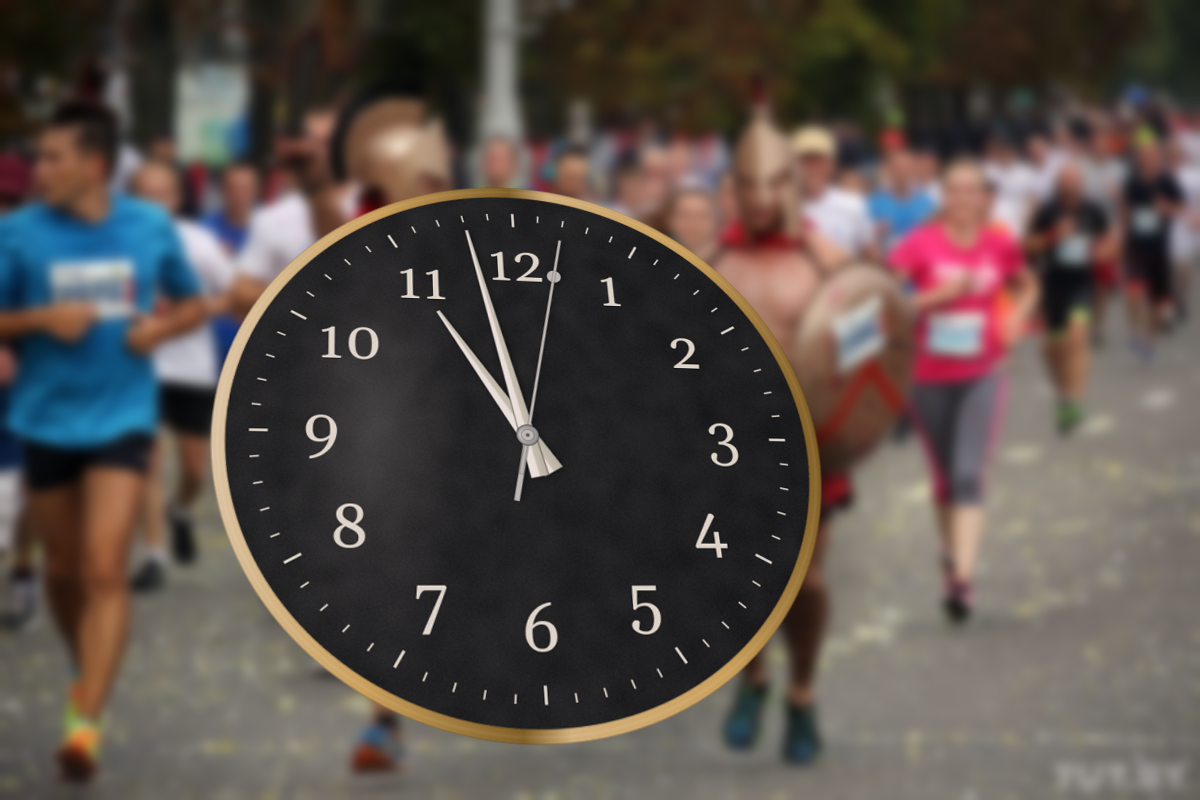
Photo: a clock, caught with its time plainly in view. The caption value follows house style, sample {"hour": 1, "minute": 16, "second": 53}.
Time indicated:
{"hour": 10, "minute": 58, "second": 2}
